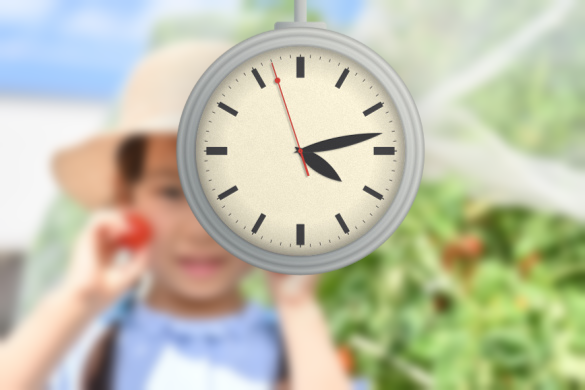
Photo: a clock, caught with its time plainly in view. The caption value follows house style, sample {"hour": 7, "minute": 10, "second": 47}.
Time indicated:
{"hour": 4, "minute": 12, "second": 57}
